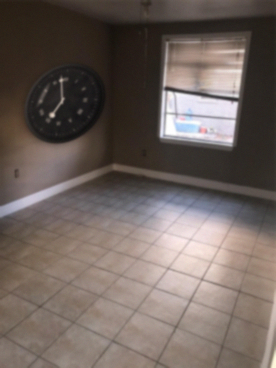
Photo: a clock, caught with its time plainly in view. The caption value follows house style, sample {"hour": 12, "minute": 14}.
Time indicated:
{"hour": 6, "minute": 58}
